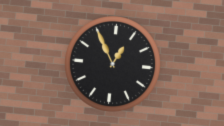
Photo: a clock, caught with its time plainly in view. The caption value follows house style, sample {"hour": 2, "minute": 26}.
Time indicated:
{"hour": 12, "minute": 55}
